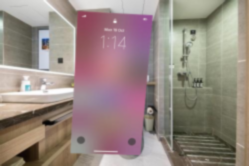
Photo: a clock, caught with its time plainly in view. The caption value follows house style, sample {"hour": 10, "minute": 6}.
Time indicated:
{"hour": 1, "minute": 14}
